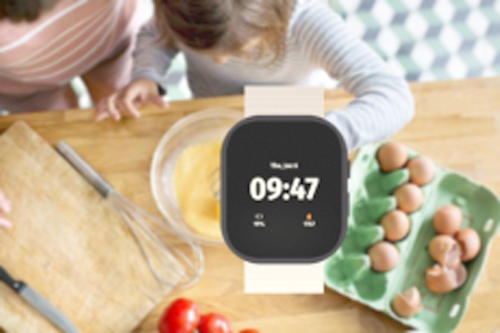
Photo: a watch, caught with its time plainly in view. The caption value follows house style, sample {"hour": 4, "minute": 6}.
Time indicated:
{"hour": 9, "minute": 47}
